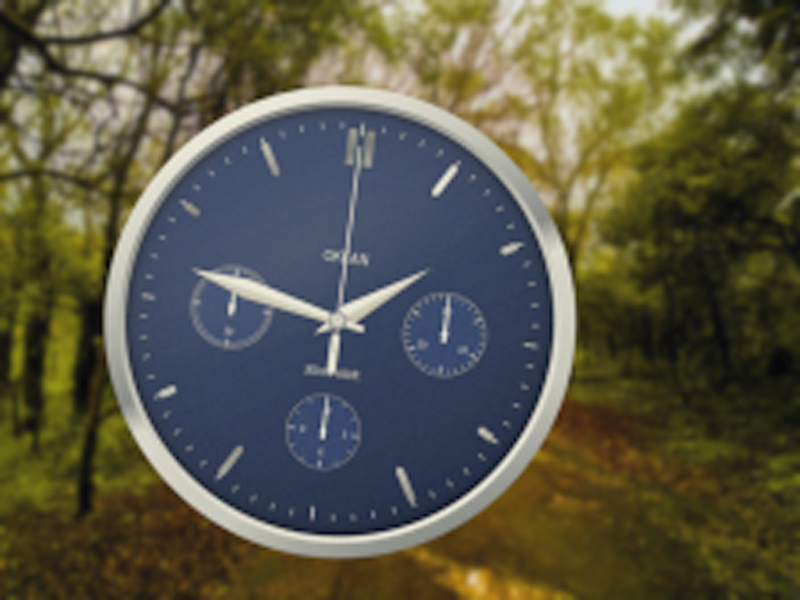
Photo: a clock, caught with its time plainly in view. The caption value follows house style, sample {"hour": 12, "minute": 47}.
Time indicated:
{"hour": 1, "minute": 47}
